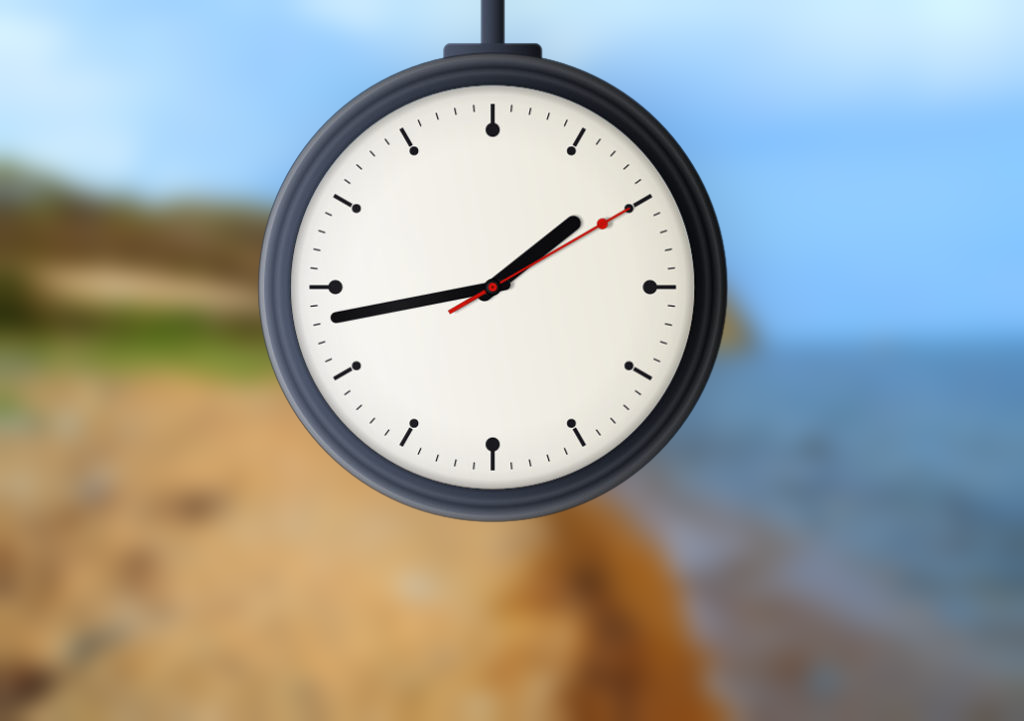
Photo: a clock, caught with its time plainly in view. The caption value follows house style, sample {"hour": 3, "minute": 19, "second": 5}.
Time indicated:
{"hour": 1, "minute": 43, "second": 10}
